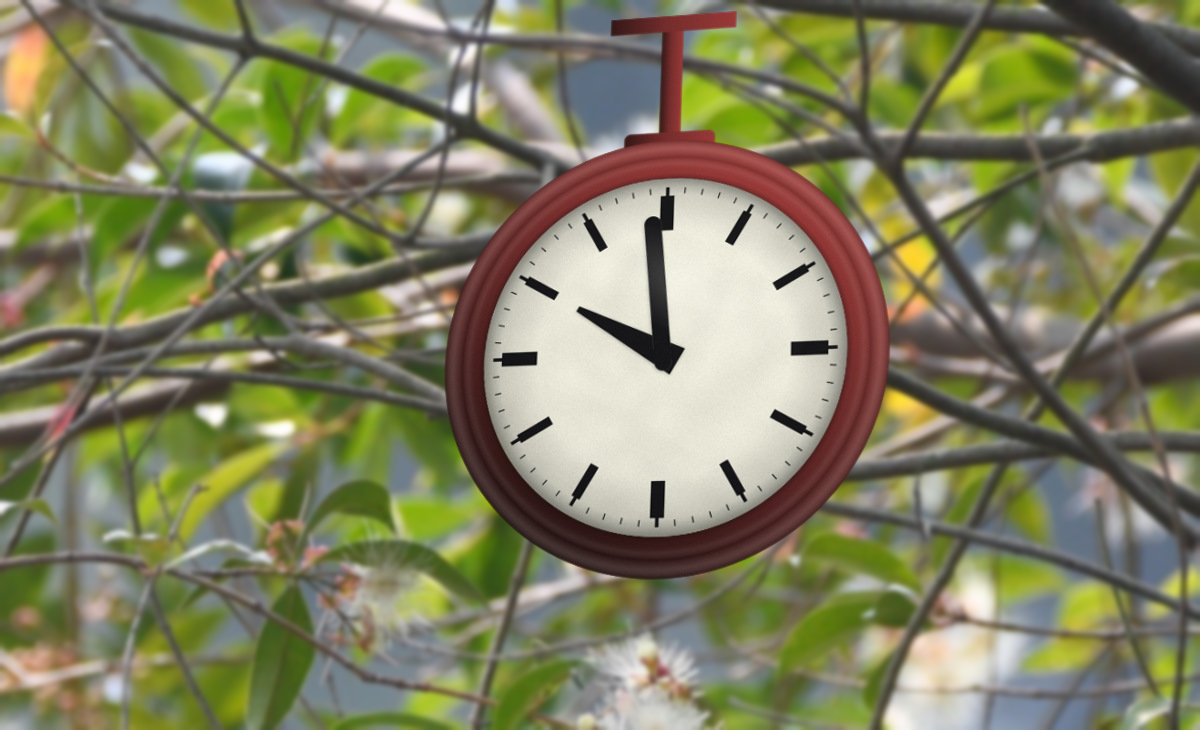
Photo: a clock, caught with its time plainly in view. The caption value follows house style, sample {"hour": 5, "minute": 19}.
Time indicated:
{"hour": 9, "minute": 59}
